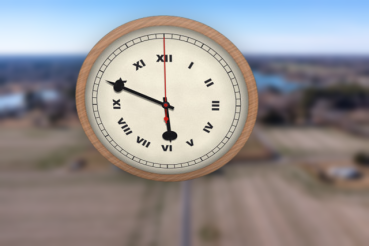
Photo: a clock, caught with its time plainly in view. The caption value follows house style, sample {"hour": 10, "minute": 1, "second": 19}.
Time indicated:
{"hour": 5, "minute": 49, "second": 0}
